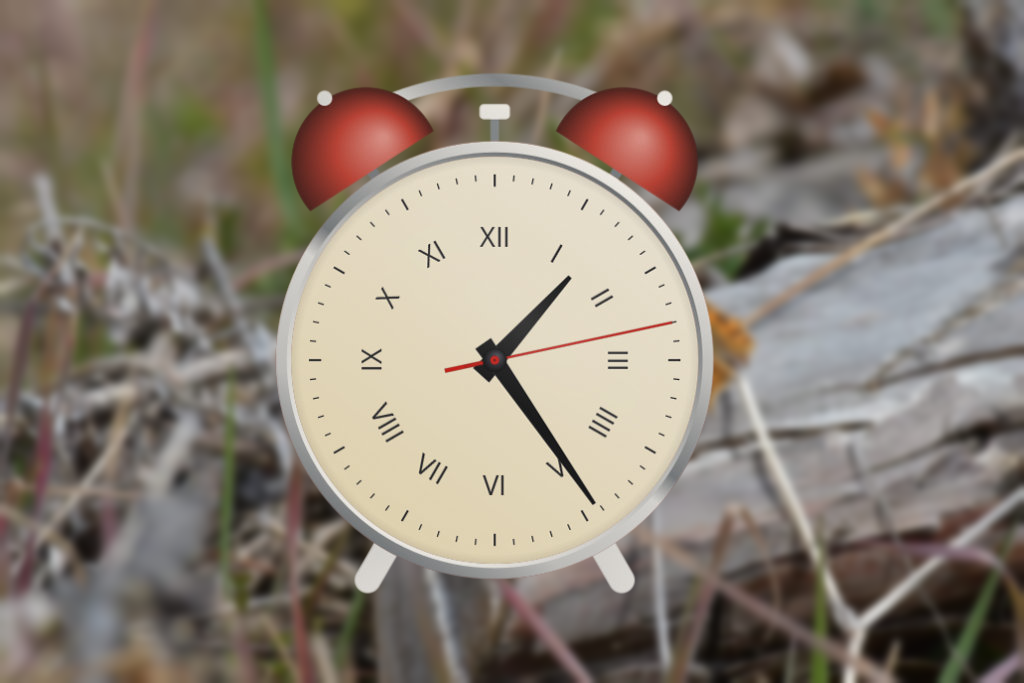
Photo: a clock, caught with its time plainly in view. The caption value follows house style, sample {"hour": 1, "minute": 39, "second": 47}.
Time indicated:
{"hour": 1, "minute": 24, "second": 13}
